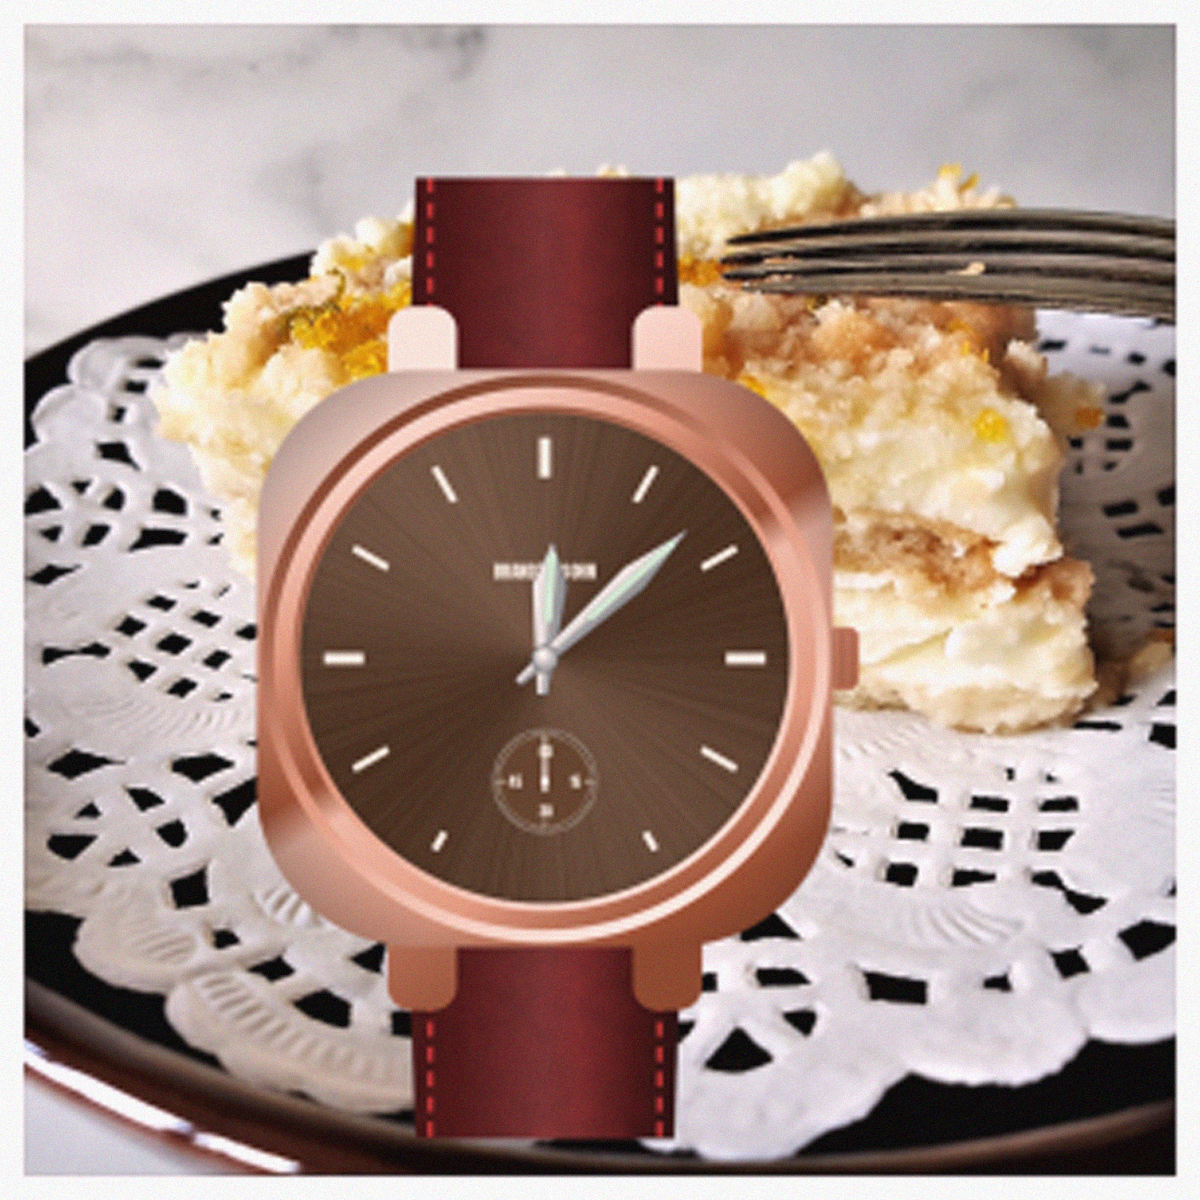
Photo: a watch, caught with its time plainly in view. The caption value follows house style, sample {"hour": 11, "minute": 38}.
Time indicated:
{"hour": 12, "minute": 8}
